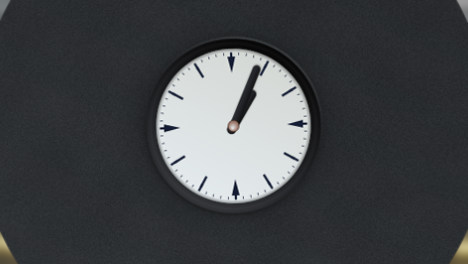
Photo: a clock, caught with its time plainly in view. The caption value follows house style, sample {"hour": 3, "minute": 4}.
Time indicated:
{"hour": 1, "minute": 4}
